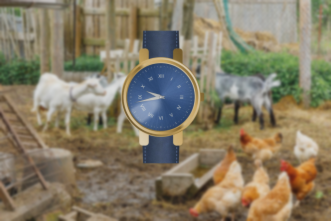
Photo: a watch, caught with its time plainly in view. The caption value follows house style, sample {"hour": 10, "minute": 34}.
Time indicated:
{"hour": 9, "minute": 43}
